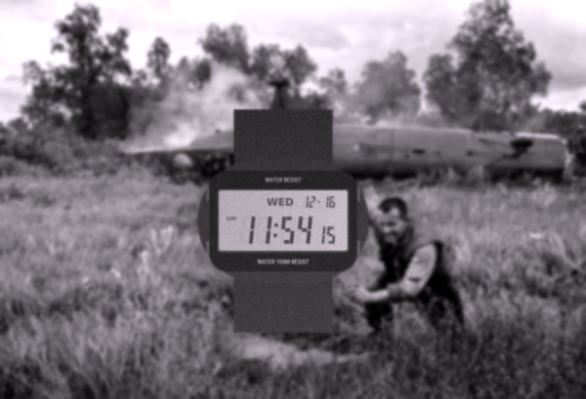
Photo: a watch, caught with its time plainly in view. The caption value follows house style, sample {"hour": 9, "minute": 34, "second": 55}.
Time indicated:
{"hour": 11, "minute": 54, "second": 15}
